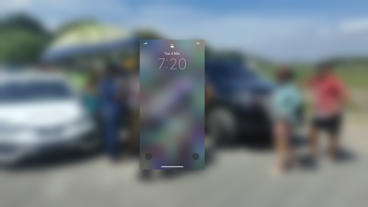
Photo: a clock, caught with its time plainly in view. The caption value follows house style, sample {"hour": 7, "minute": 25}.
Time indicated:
{"hour": 7, "minute": 20}
